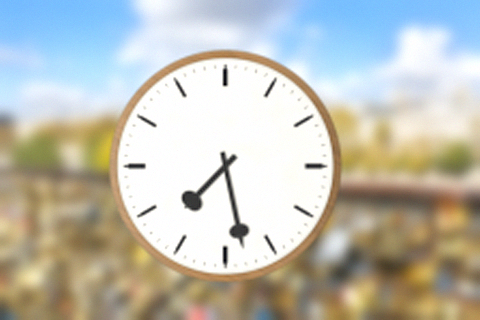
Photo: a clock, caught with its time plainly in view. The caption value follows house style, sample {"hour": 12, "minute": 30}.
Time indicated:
{"hour": 7, "minute": 28}
